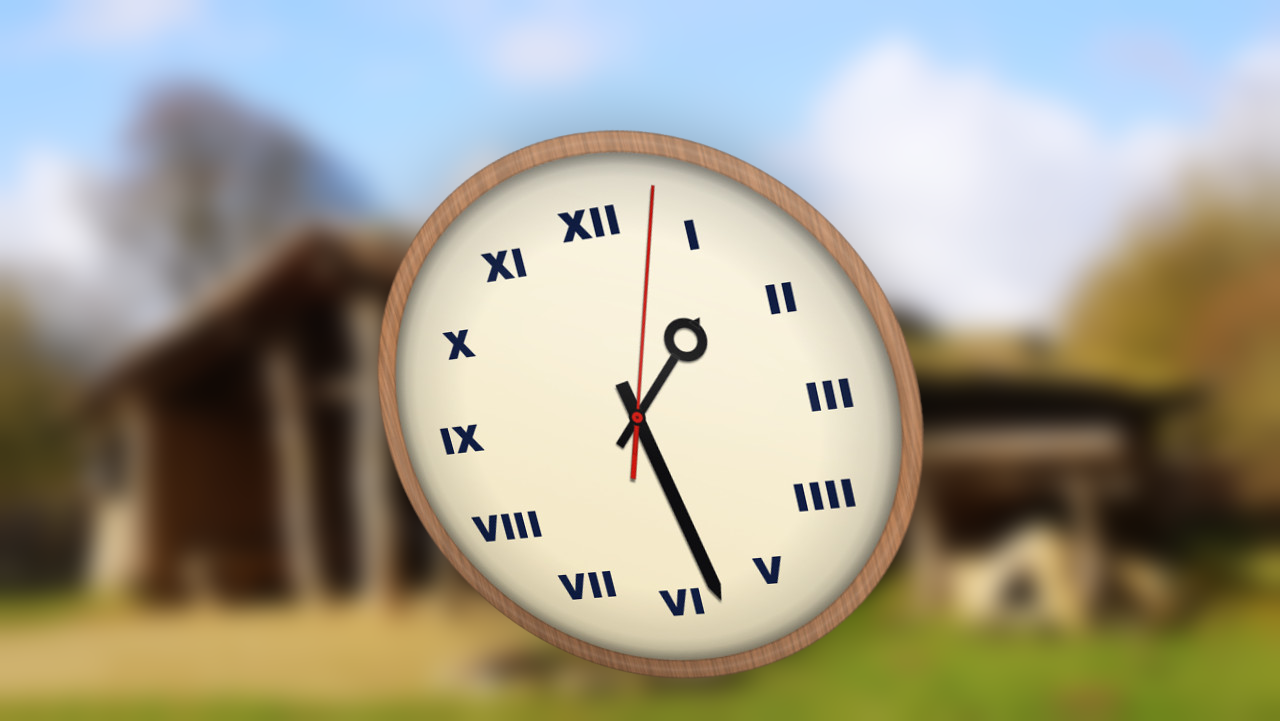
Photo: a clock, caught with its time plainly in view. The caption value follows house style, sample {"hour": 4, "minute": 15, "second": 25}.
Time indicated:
{"hour": 1, "minute": 28, "second": 3}
